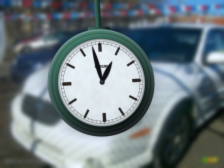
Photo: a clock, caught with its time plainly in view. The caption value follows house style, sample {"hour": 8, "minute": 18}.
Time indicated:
{"hour": 12, "minute": 58}
